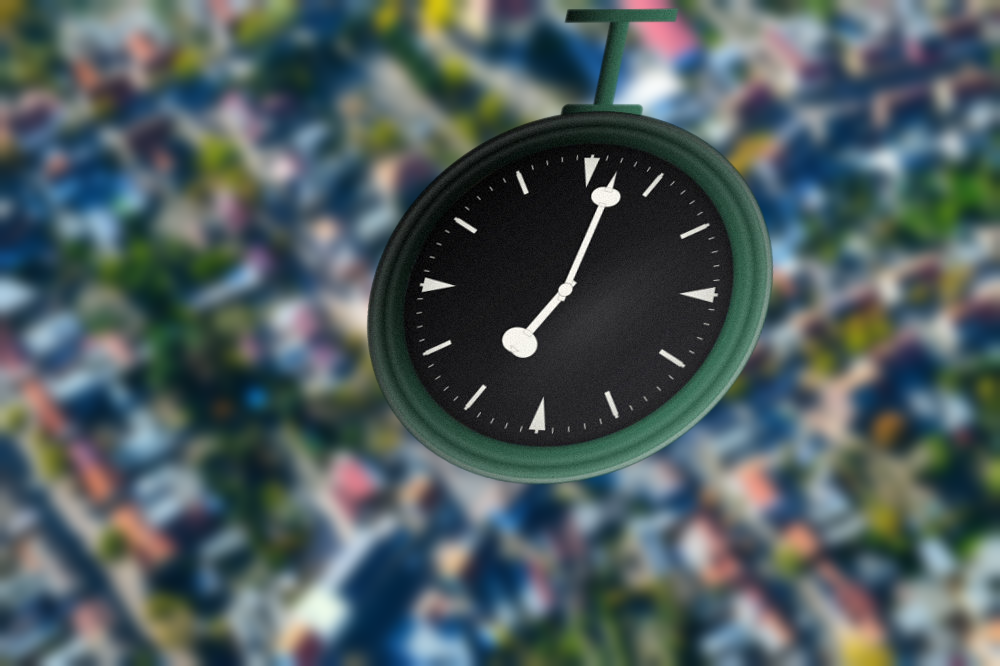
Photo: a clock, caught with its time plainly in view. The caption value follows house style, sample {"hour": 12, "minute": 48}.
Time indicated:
{"hour": 7, "minute": 2}
